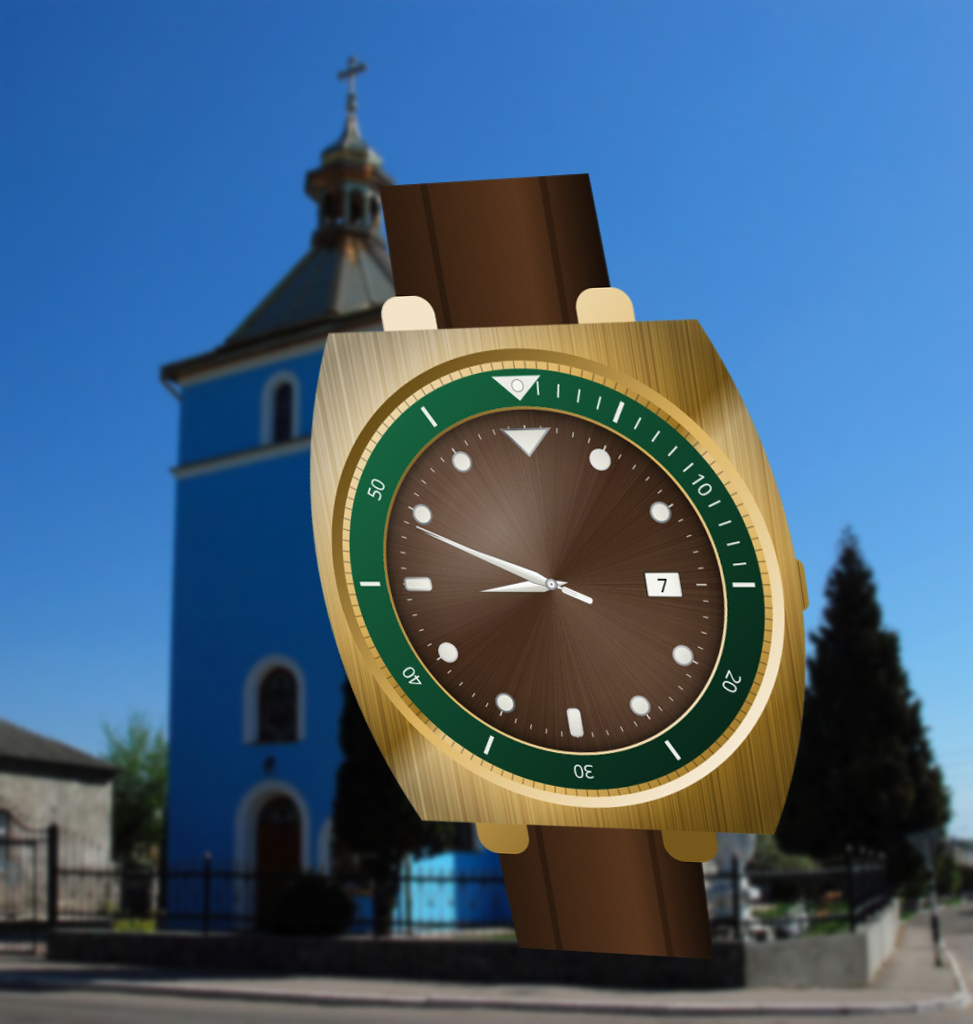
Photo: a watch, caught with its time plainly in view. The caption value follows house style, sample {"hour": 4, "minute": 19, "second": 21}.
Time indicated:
{"hour": 8, "minute": 48, "second": 49}
